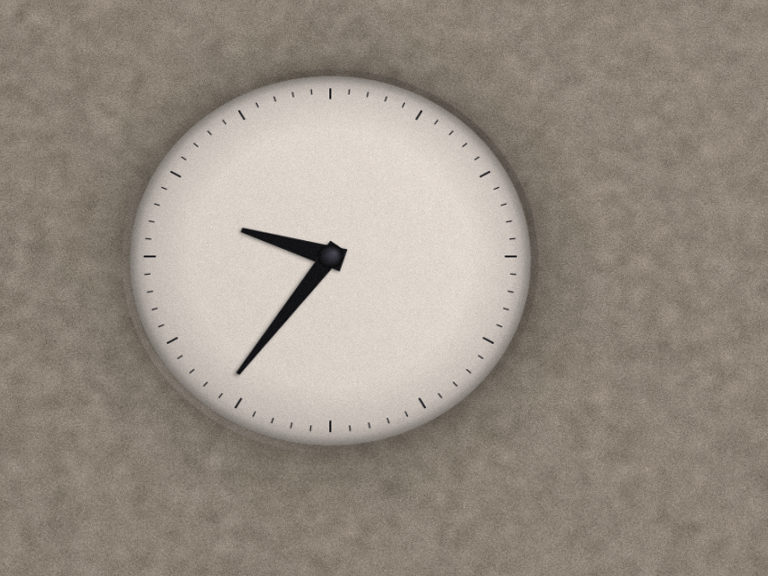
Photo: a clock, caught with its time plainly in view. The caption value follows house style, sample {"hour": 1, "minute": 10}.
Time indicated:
{"hour": 9, "minute": 36}
